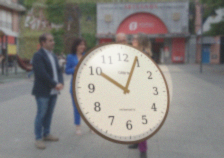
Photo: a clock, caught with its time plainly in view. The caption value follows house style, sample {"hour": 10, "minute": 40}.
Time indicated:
{"hour": 10, "minute": 4}
